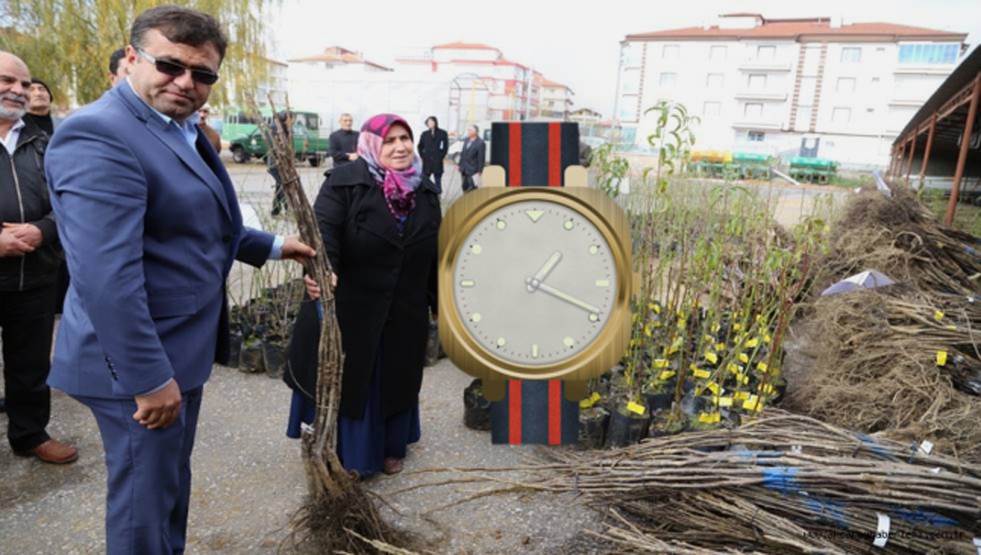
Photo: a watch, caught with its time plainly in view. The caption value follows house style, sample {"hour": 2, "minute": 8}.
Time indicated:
{"hour": 1, "minute": 19}
